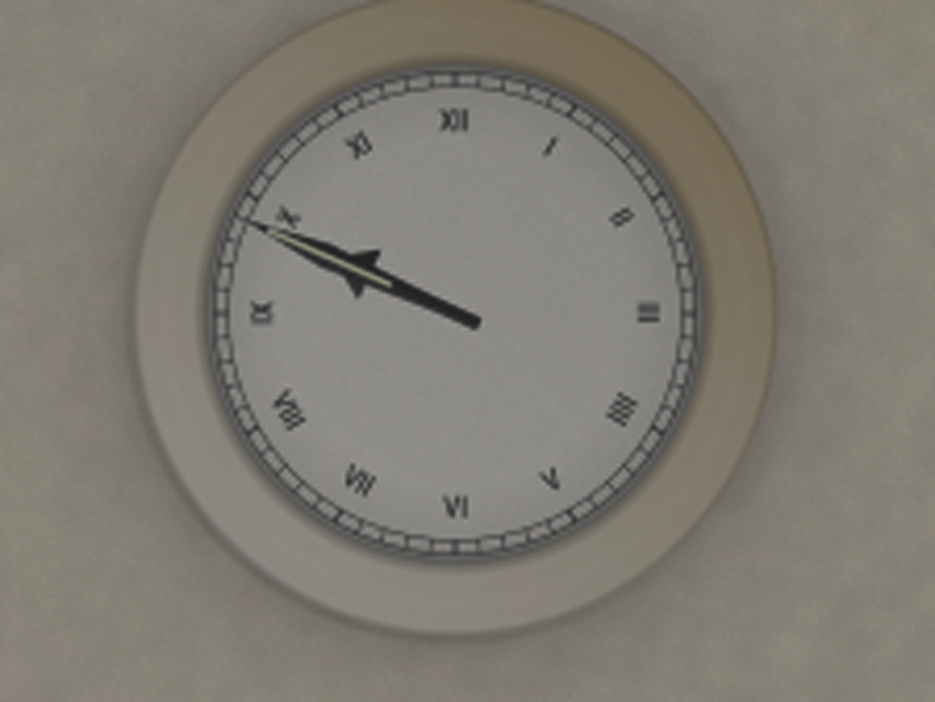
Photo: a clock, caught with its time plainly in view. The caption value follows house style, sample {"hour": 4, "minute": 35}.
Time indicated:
{"hour": 9, "minute": 49}
